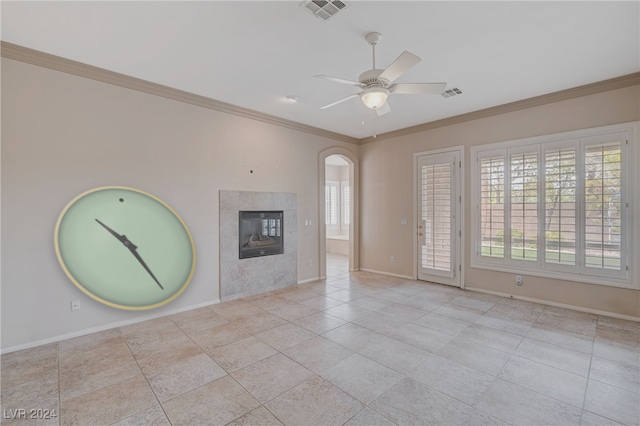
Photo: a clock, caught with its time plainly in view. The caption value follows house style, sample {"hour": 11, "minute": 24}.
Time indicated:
{"hour": 10, "minute": 25}
